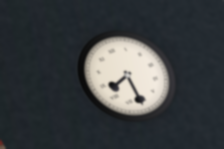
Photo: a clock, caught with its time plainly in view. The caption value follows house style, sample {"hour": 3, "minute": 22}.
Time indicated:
{"hour": 8, "minute": 31}
